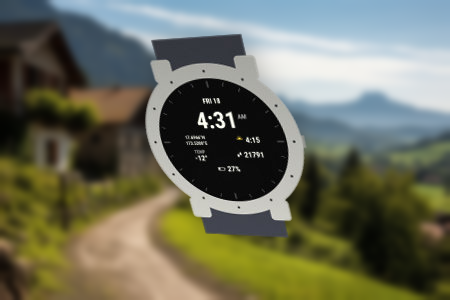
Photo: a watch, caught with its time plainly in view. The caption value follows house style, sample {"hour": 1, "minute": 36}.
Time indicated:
{"hour": 4, "minute": 31}
